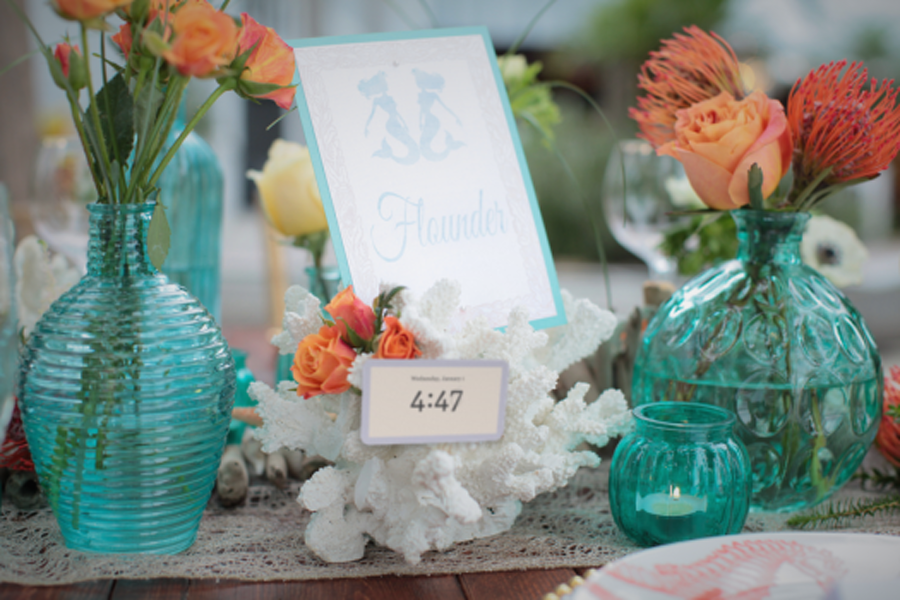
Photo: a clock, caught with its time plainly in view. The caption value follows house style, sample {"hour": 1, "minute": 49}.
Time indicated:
{"hour": 4, "minute": 47}
